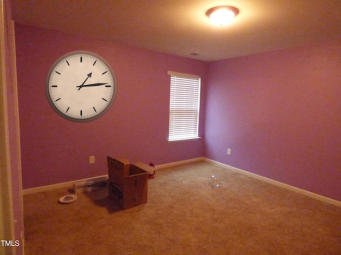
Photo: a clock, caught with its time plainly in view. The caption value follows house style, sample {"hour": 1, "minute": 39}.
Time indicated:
{"hour": 1, "minute": 14}
